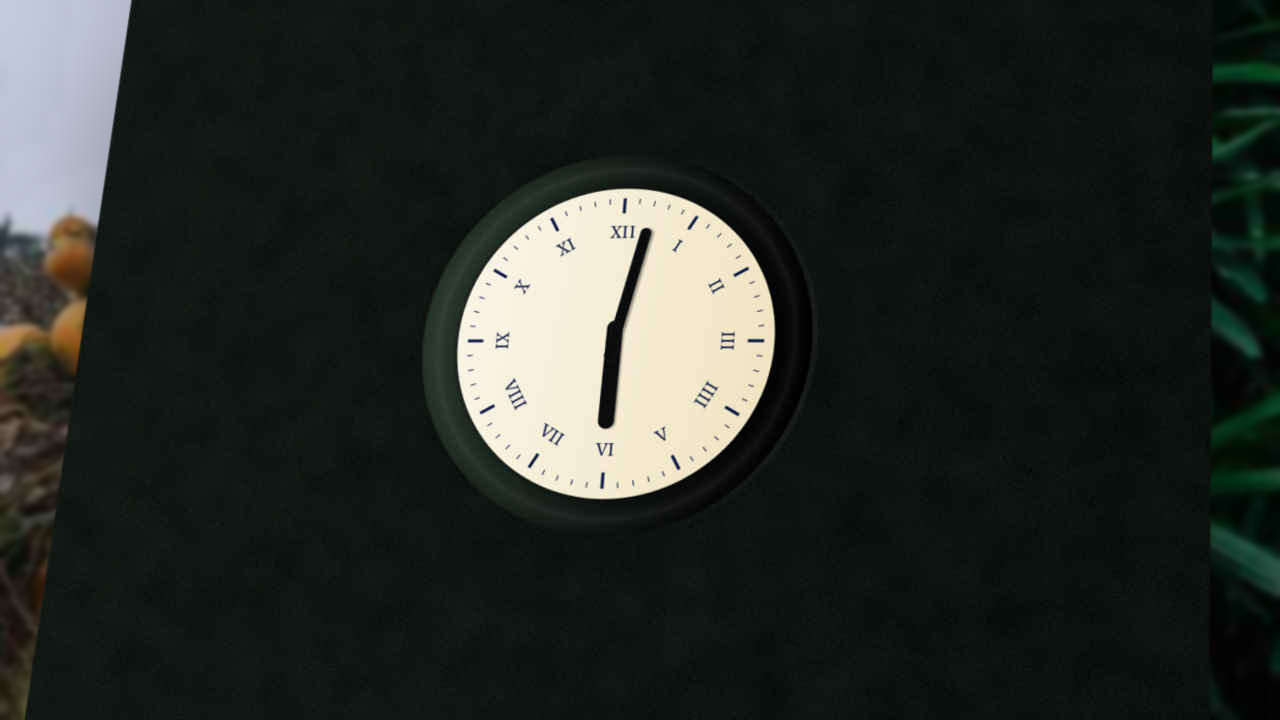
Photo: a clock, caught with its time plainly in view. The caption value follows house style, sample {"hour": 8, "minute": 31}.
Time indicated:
{"hour": 6, "minute": 2}
